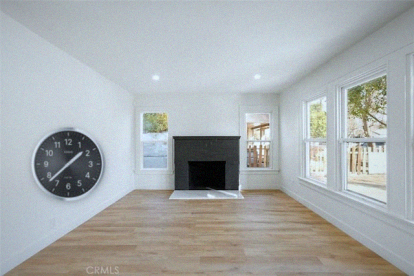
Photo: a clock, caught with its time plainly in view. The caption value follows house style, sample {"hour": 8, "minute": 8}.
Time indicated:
{"hour": 1, "minute": 38}
